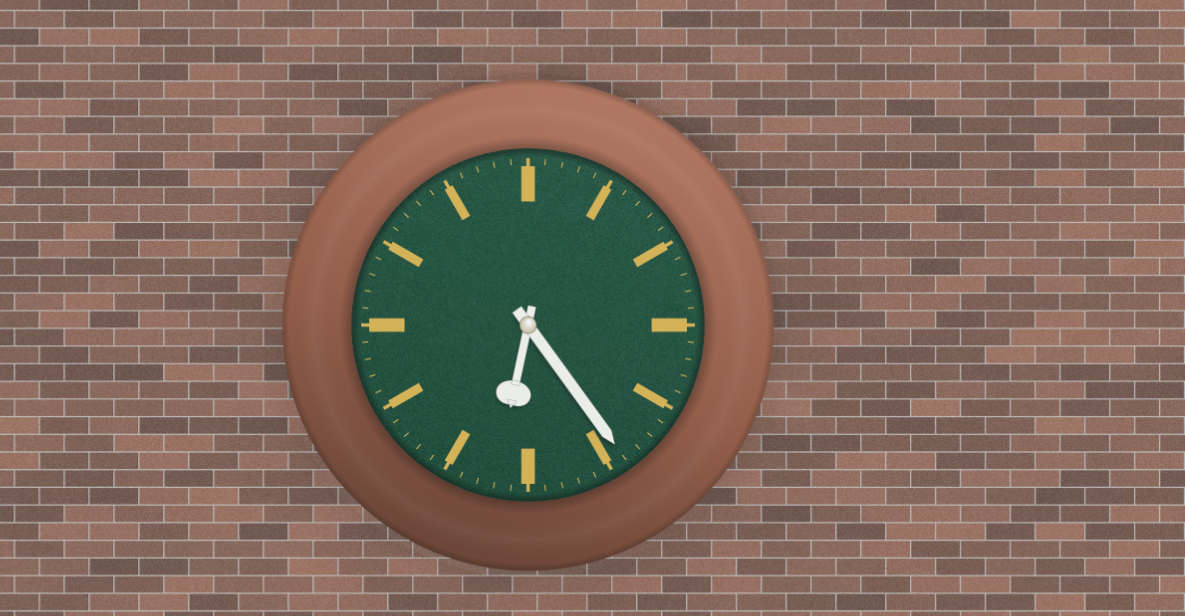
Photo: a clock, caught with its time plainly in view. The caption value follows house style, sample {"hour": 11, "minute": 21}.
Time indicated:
{"hour": 6, "minute": 24}
